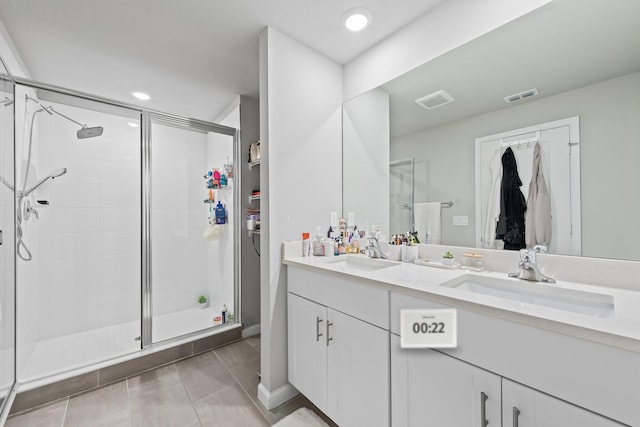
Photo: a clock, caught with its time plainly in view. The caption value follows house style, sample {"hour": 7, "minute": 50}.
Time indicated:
{"hour": 0, "minute": 22}
